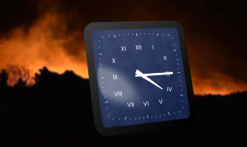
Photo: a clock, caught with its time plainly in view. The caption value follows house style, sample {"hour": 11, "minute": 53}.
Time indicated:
{"hour": 4, "minute": 15}
